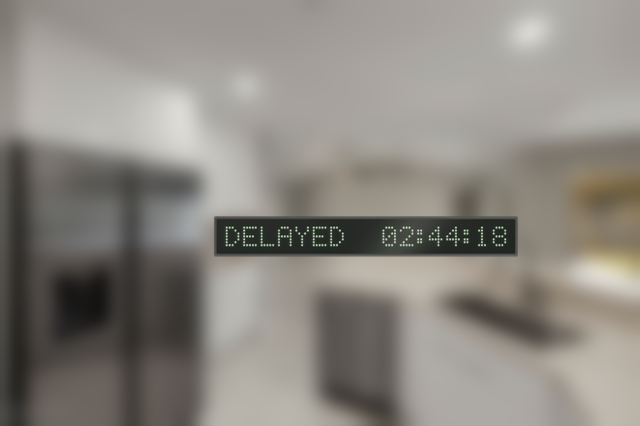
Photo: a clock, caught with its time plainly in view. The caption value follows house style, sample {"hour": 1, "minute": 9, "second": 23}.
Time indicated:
{"hour": 2, "minute": 44, "second": 18}
